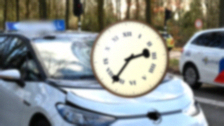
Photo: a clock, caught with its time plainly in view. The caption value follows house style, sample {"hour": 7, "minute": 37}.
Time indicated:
{"hour": 2, "minute": 37}
